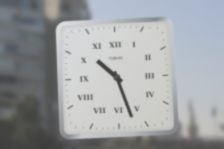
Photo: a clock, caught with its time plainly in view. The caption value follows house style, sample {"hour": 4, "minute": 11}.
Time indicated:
{"hour": 10, "minute": 27}
